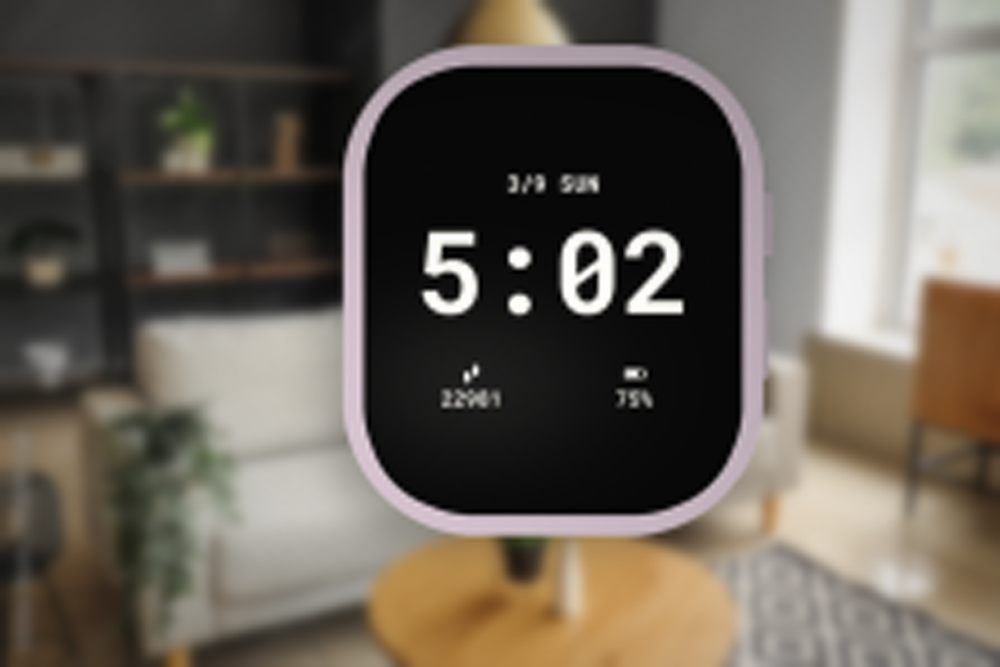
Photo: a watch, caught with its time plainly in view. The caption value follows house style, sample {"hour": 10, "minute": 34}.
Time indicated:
{"hour": 5, "minute": 2}
